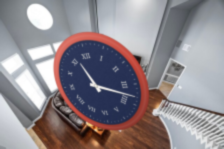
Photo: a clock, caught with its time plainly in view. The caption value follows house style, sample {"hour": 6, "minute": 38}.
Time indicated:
{"hour": 11, "minute": 18}
